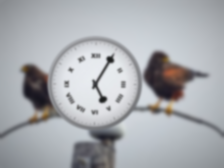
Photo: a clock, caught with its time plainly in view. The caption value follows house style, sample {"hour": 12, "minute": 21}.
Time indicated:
{"hour": 5, "minute": 5}
